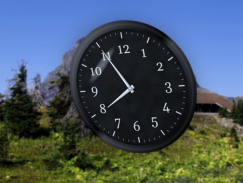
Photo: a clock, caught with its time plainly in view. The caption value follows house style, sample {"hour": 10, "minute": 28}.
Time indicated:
{"hour": 7, "minute": 55}
